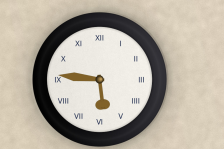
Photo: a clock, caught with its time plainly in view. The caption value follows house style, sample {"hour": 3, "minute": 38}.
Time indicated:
{"hour": 5, "minute": 46}
